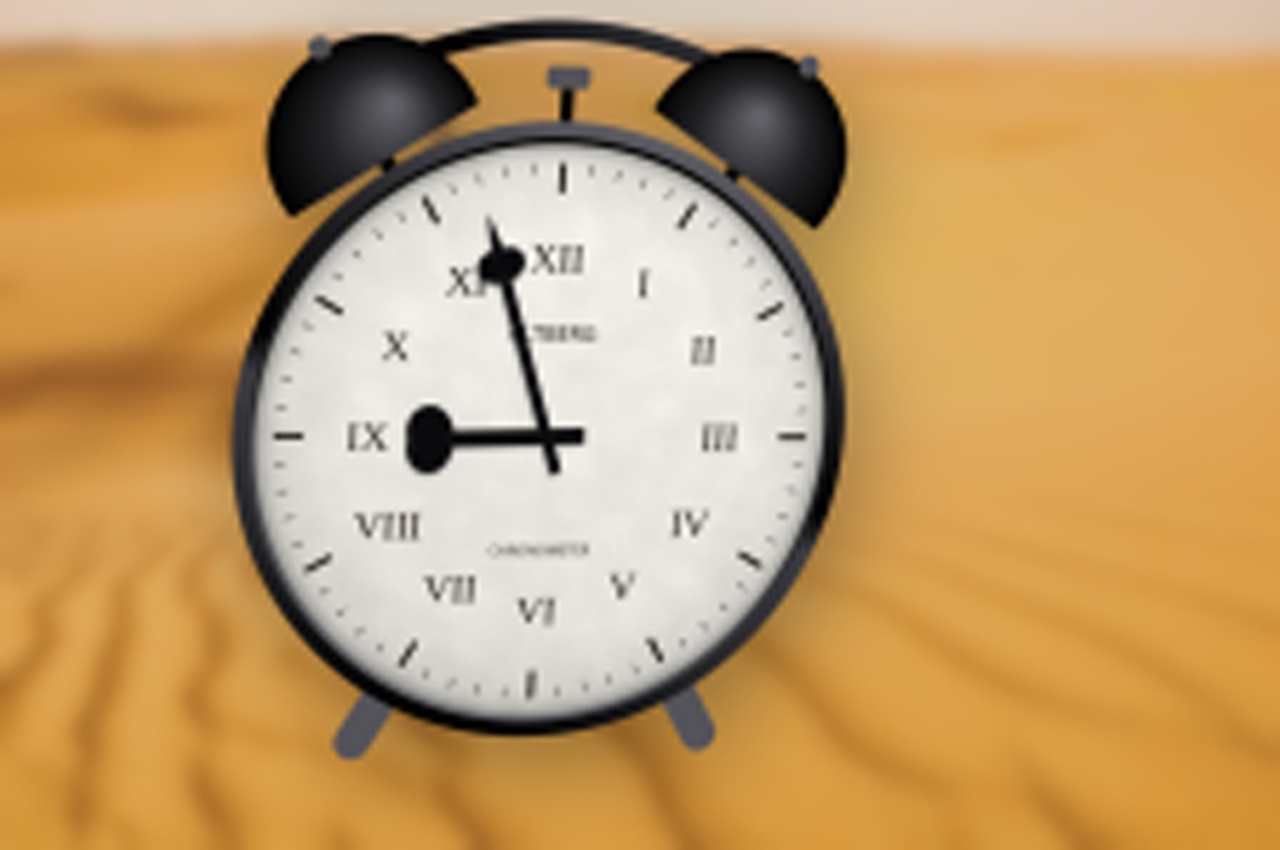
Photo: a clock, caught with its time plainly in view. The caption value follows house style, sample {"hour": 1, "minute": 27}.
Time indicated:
{"hour": 8, "minute": 57}
